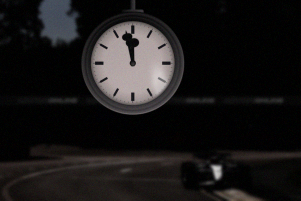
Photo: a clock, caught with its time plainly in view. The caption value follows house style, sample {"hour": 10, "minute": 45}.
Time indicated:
{"hour": 11, "minute": 58}
